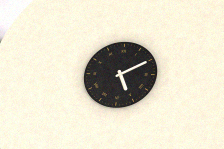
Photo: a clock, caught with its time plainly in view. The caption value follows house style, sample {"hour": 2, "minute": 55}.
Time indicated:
{"hour": 5, "minute": 10}
